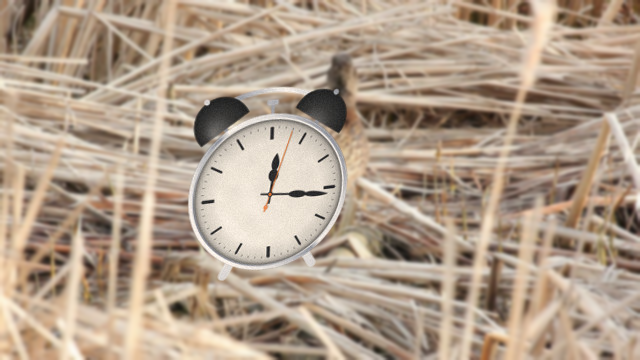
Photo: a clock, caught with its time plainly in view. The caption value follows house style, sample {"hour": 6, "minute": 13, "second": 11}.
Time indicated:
{"hour": 12, "minute": 16, "second": 3}
